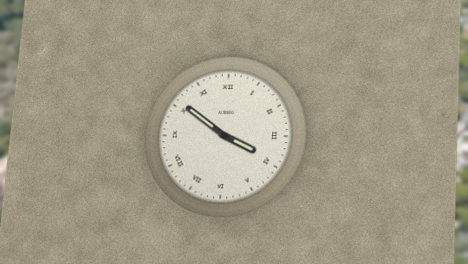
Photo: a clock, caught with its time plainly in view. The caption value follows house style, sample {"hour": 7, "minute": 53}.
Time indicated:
{"hour": 3, "minute": 51}
